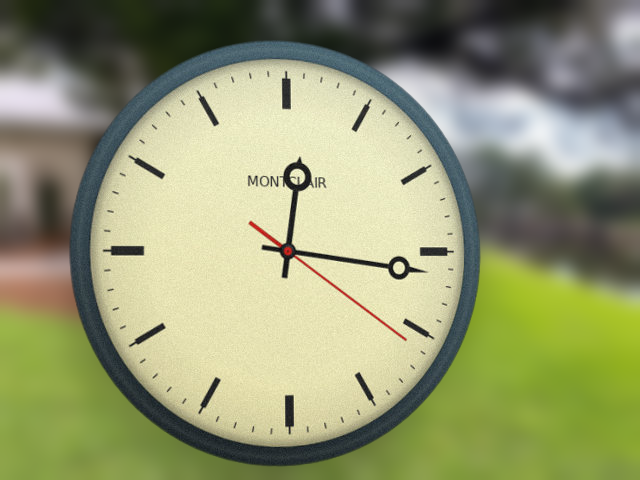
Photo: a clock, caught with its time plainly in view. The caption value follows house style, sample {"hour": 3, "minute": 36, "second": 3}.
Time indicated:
{"hour": 12, "minute": 16, "second": 21}
